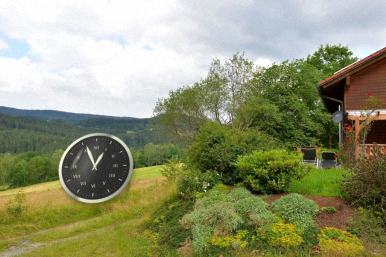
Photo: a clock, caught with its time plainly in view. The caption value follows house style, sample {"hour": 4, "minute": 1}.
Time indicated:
{"hour": 12, "minute": 56}
